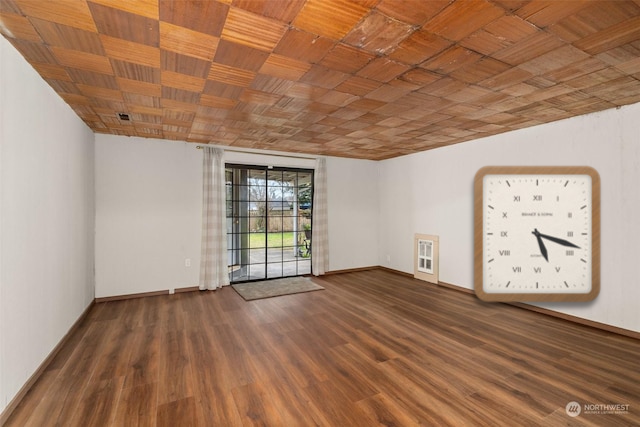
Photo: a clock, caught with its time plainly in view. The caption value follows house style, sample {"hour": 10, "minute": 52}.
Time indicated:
{"hour": 5, "minute": 18}
